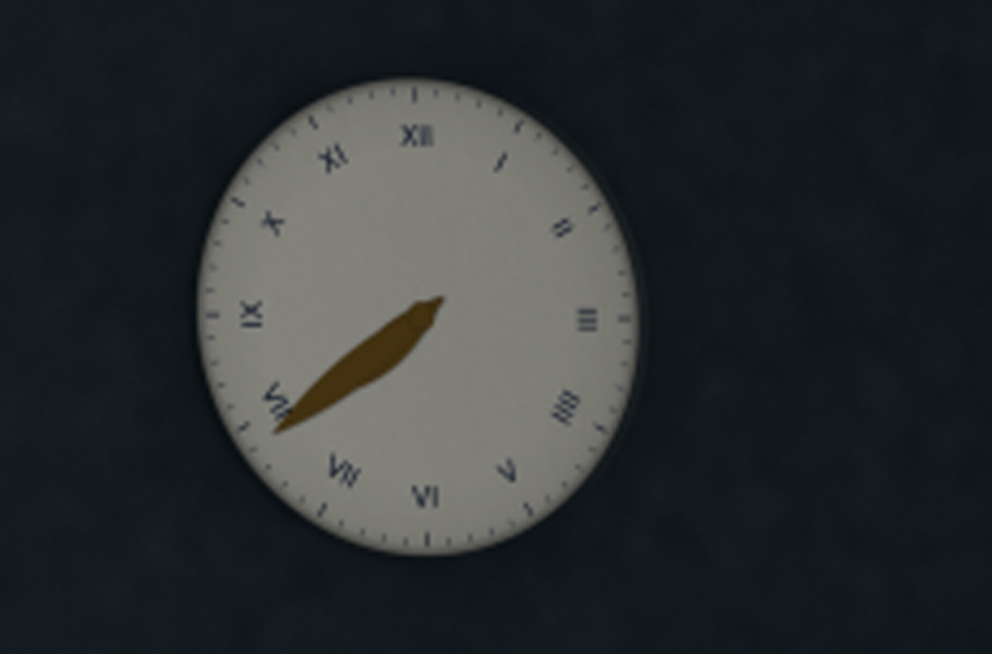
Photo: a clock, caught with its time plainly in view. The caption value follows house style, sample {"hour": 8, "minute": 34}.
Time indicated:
{"hour": 7, "minute": 39}
